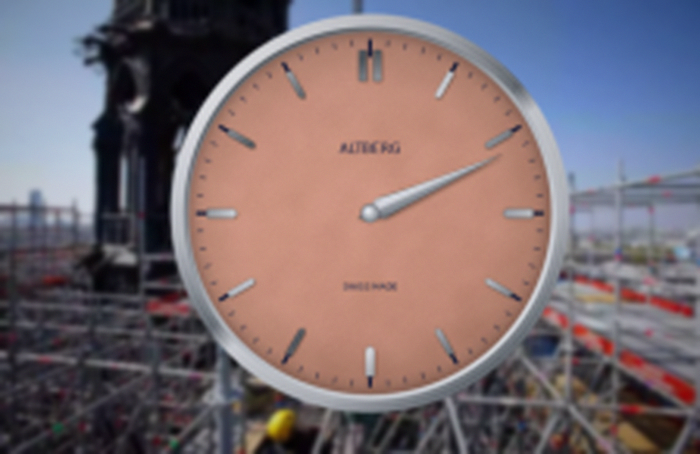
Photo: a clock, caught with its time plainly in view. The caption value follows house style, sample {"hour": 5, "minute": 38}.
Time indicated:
{"hour": 2, "minute": 11}
